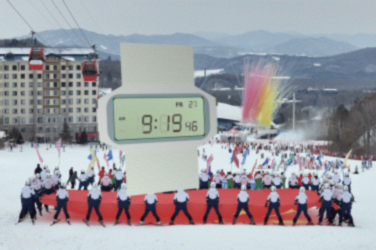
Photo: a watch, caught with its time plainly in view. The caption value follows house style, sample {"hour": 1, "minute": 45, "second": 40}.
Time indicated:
{"hour": 9, "minute": 19, "second": 46}
